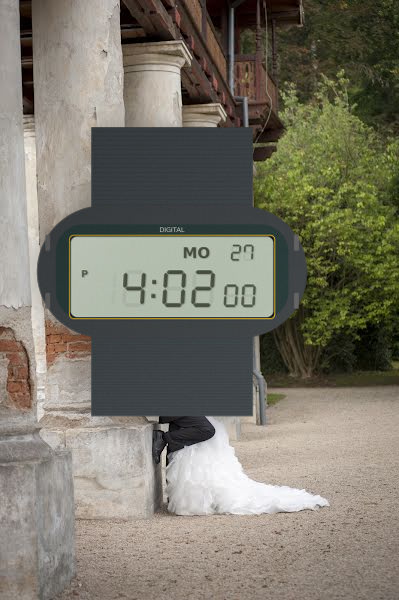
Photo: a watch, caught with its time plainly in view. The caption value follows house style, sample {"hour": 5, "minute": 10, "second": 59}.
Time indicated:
{"hour": 4, "minute": 2, "second": 0}
